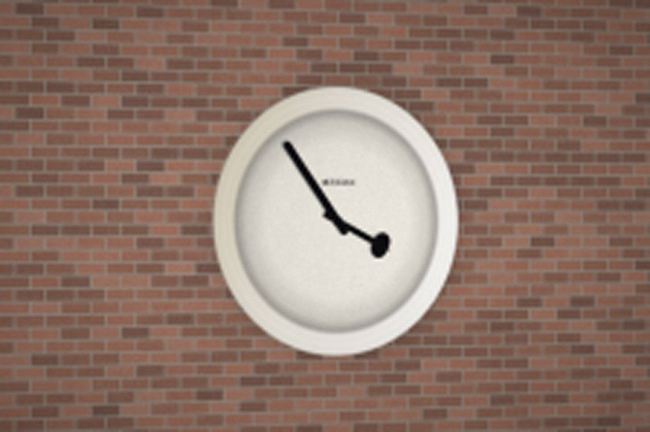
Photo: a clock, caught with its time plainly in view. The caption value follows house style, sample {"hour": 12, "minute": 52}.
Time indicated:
{"hour": 3, "minute": 54}
